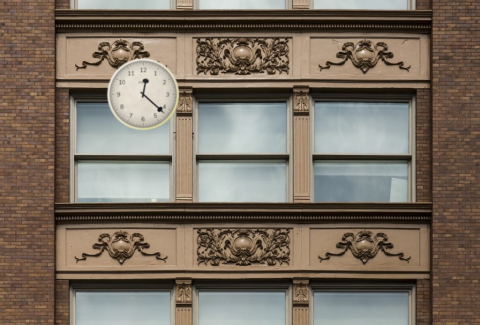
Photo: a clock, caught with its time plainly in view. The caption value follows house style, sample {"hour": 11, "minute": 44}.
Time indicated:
{"hour": 12, "minute": 22}
